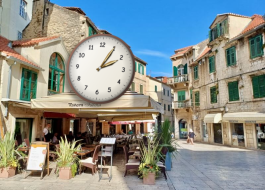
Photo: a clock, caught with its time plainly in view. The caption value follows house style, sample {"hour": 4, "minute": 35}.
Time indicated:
{"hour": 2, "minute": 5}
